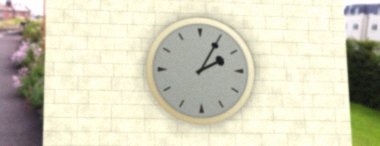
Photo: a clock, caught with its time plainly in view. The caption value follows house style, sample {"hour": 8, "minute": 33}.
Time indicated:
{"hour": 2, "minute": 5}
